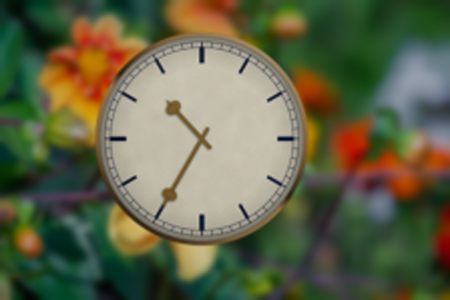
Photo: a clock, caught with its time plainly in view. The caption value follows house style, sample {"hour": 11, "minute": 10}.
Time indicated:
{"hour": 10, "minute": 35}
